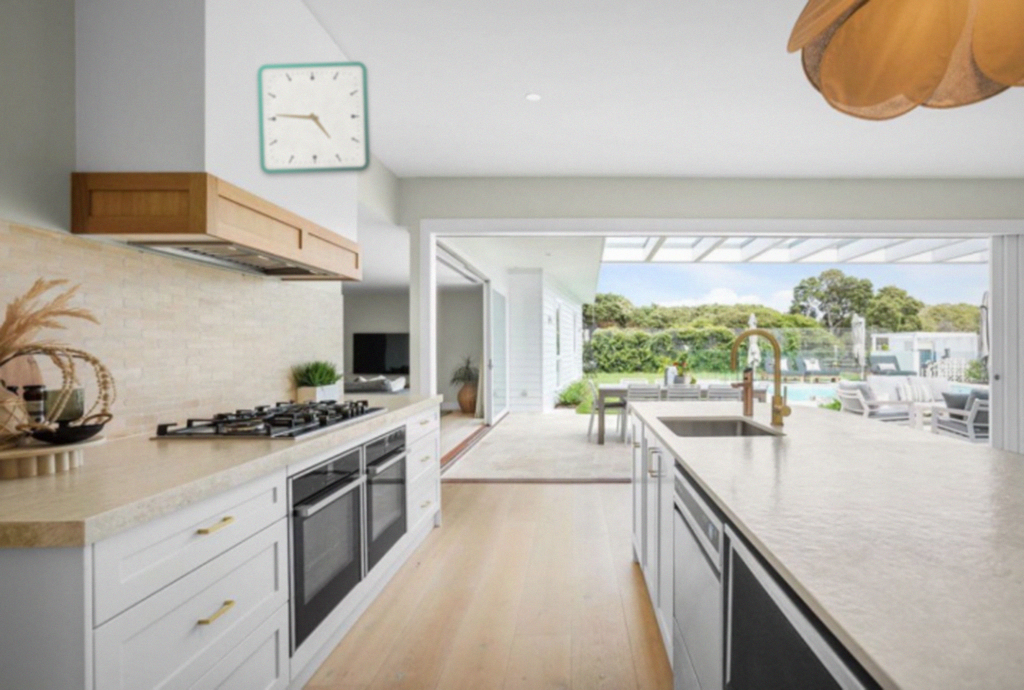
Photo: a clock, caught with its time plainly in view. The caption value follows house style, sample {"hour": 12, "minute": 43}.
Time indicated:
{"hour": 4, "minute": 46}
